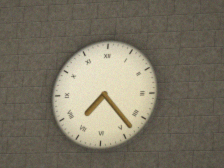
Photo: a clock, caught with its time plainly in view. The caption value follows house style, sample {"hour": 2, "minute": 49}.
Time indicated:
{"hour": 7, "minute": 23}
